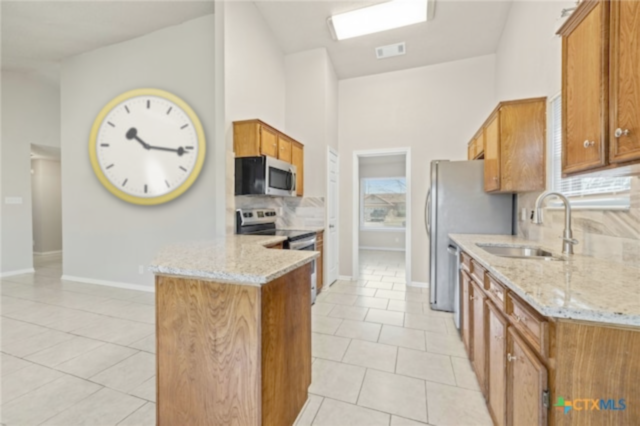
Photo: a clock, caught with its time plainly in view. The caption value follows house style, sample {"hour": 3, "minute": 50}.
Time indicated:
{"hour": 10, "minute": 16}
